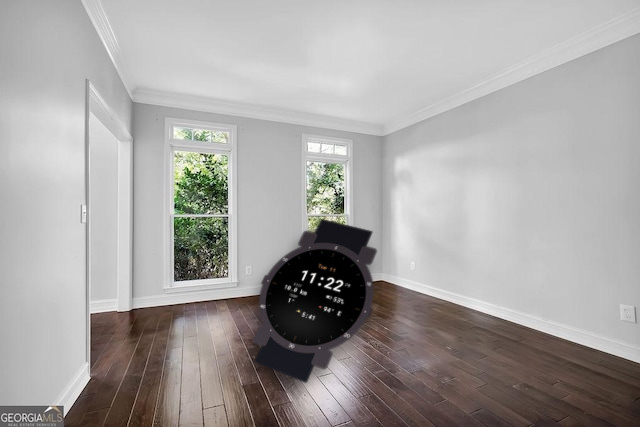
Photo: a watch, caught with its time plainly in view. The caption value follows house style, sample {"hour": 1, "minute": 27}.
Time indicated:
{"hour": 11, "minute": 22}
